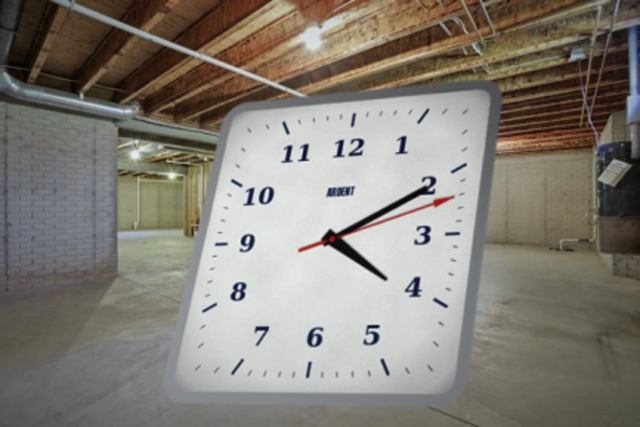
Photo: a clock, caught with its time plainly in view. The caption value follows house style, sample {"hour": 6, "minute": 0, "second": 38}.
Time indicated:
{"hour": 4, "minute": 10, "second": 12}
